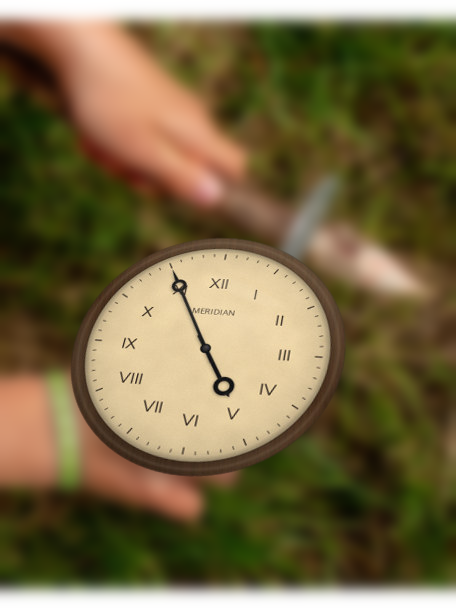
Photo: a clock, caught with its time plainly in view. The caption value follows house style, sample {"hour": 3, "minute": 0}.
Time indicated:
{"hour": 4, "minute": 55}
